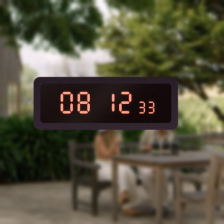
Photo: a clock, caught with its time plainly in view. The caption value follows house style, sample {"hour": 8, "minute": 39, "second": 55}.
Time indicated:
{"hour": 8, "minute": 12, "second": 33}
